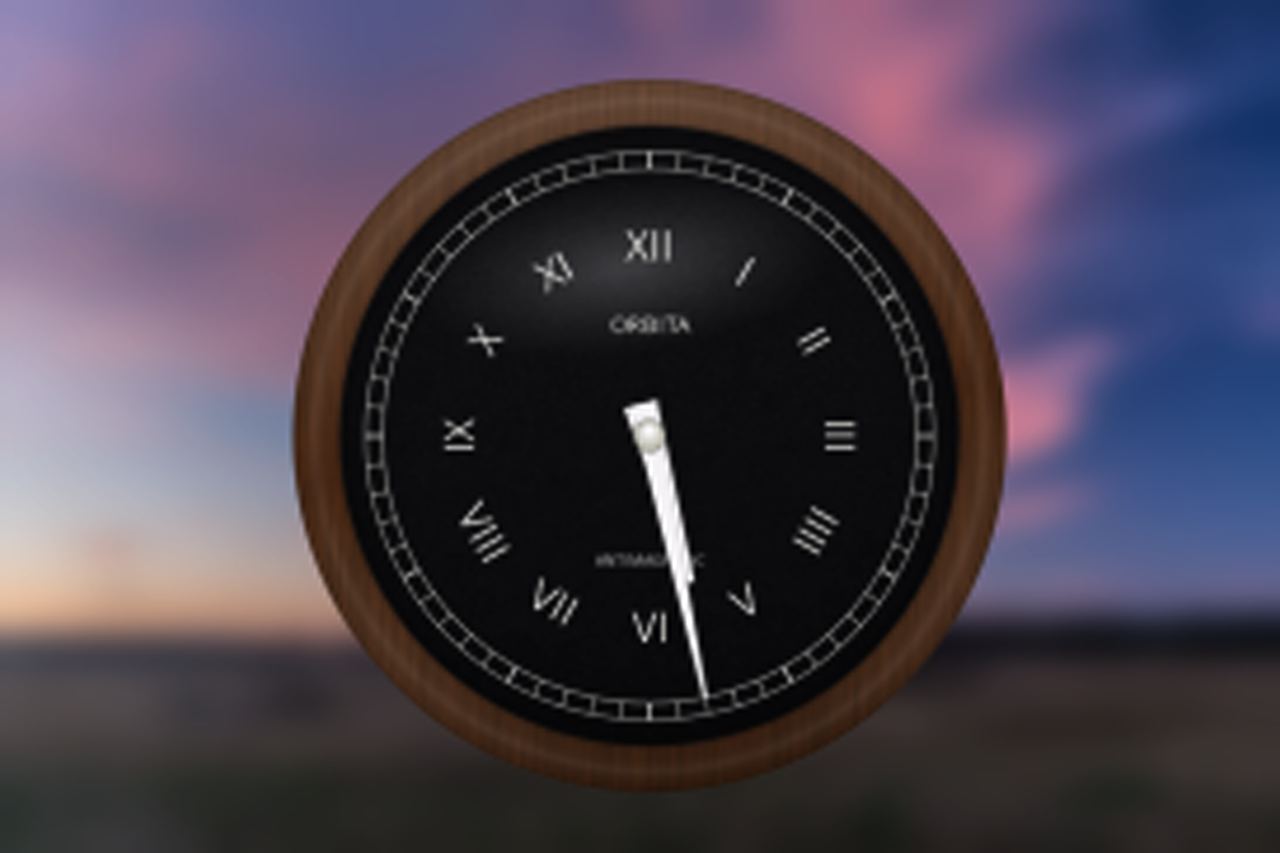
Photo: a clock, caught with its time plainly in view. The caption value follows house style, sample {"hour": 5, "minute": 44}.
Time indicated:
{"hour": 5, "minute": 28}
